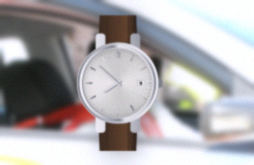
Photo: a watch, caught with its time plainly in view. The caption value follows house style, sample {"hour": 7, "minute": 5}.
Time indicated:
{"hour": 7, "minute": 52}
